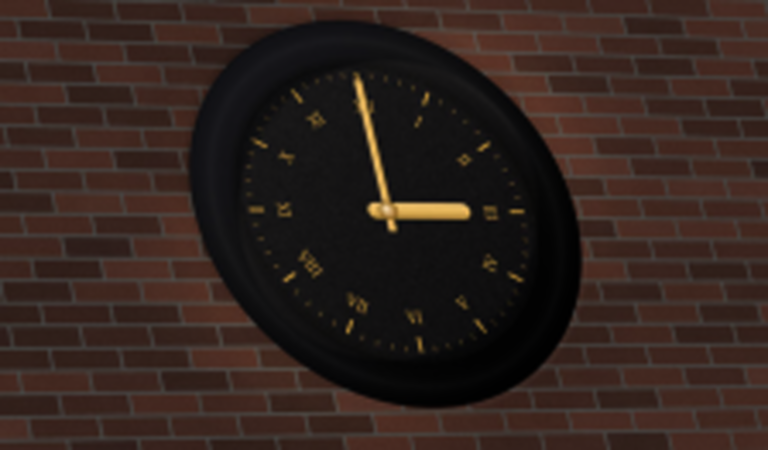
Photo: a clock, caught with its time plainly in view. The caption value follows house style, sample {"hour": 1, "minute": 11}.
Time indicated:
{"hour": 3, "minute": 0}
